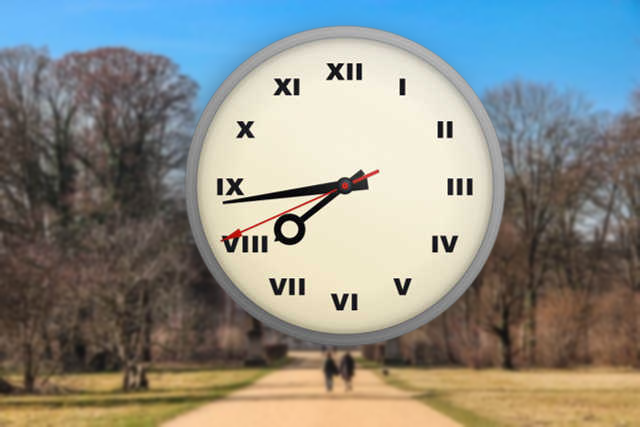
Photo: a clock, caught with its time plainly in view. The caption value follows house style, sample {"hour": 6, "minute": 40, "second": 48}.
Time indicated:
{"hour": 7, "minute": 43, "second": 41}
